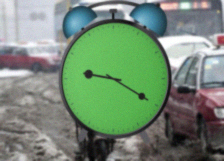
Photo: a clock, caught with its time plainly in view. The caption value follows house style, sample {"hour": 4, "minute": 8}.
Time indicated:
{"hour": 9, "minute": 20}
